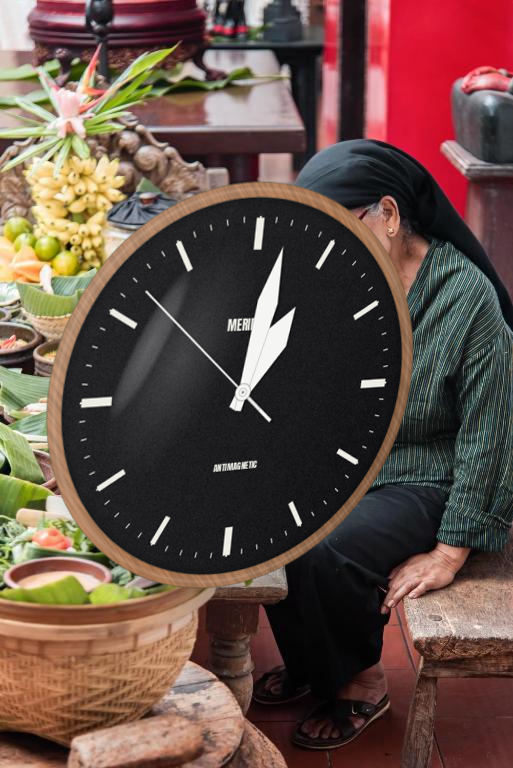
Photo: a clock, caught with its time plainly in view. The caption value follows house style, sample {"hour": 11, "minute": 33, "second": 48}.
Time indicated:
{"hour": 1, "minute": 1, "second": 52}
